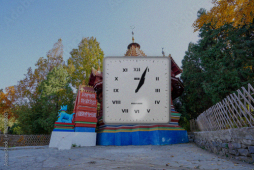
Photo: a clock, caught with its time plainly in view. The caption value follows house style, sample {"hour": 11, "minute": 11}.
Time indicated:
{"hour": 1, "minute": 4}
